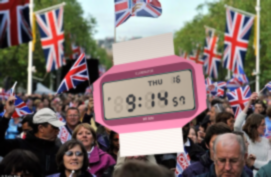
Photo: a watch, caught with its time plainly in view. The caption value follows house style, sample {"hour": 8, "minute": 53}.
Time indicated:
{"hour": 9, "minute": 14}
